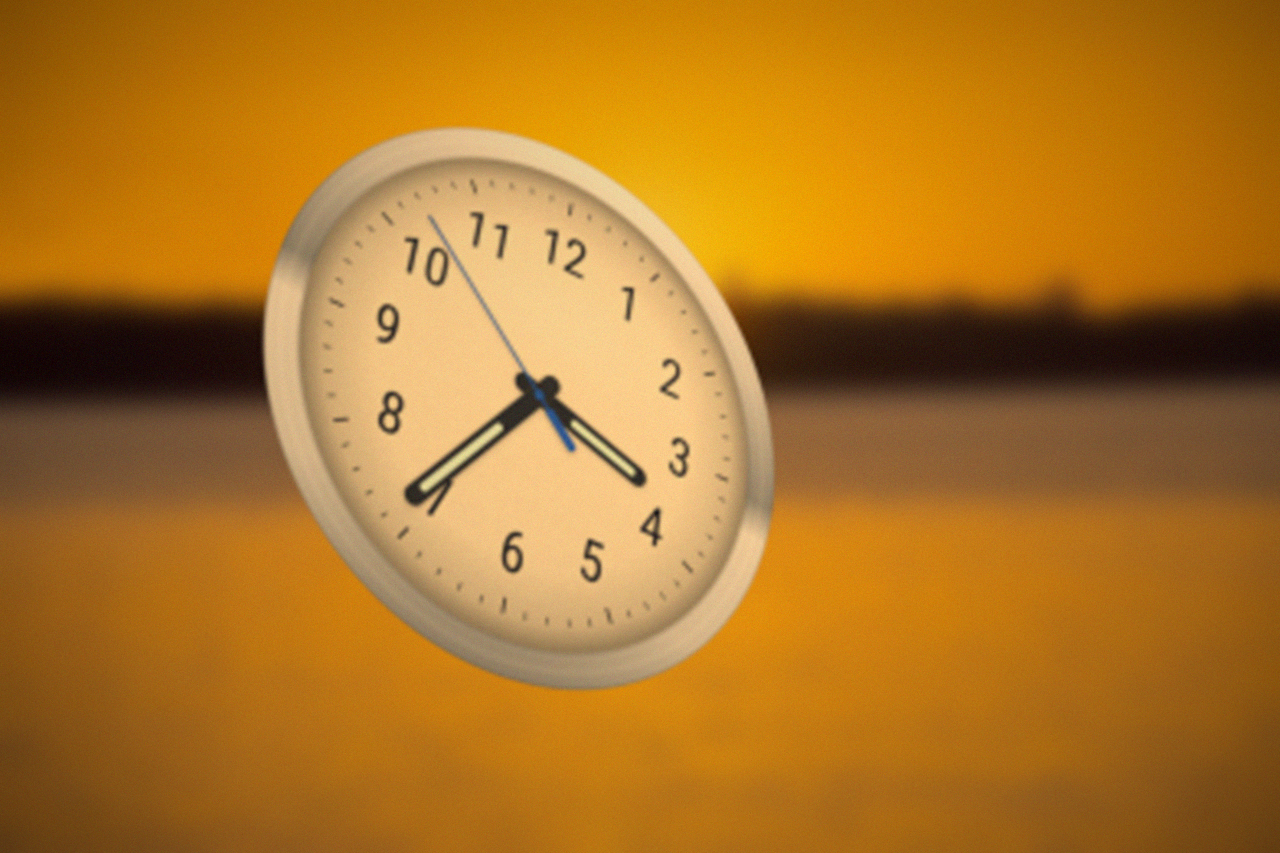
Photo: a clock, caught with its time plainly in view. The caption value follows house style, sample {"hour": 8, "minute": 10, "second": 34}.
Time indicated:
{"hour": 3, "minute": 35, "second": 52}
